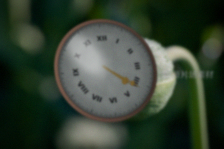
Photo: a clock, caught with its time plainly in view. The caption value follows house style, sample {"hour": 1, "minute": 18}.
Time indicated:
{"hour": 4, "minute": 21}
